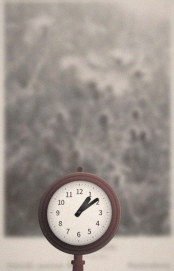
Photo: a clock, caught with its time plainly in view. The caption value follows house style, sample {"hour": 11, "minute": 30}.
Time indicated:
{"hour": 1, "minute": 9}
